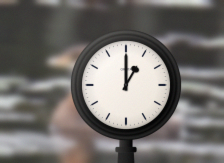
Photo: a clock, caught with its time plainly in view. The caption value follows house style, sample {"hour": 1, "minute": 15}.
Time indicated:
{"hour": 1, "minute": 0}
